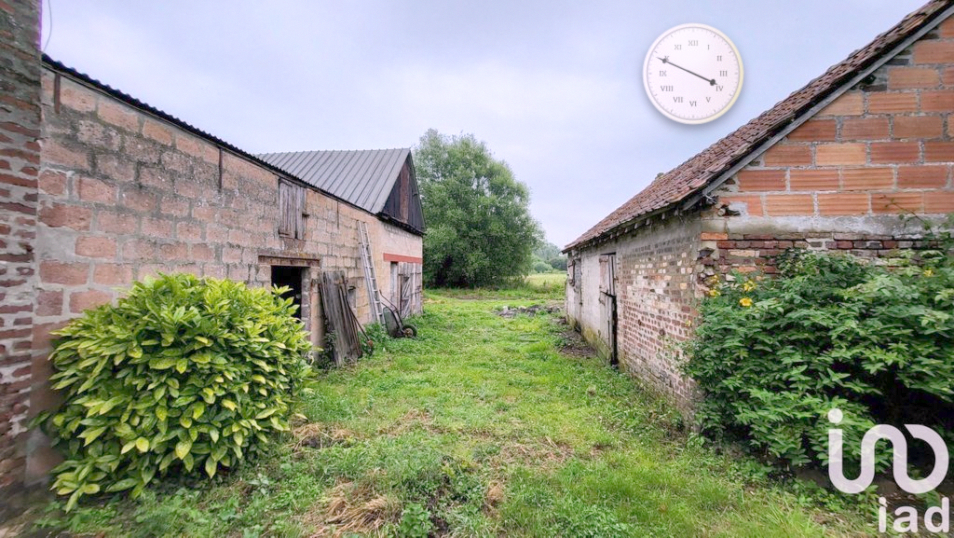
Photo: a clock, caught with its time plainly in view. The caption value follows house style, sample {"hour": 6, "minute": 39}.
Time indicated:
{"hour": 3, "minute": 49}
